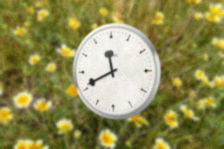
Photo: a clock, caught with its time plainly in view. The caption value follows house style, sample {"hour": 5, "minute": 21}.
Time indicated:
{"hour": 11, "minute": 41}
